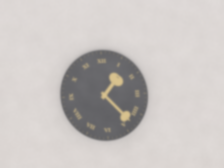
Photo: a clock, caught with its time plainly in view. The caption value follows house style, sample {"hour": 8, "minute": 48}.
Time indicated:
{"hour": 1, "minute": 23}
